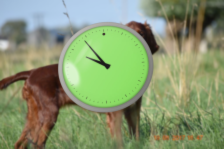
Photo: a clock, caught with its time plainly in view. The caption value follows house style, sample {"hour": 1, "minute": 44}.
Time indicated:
{"hour": 9, "minute": 54}
